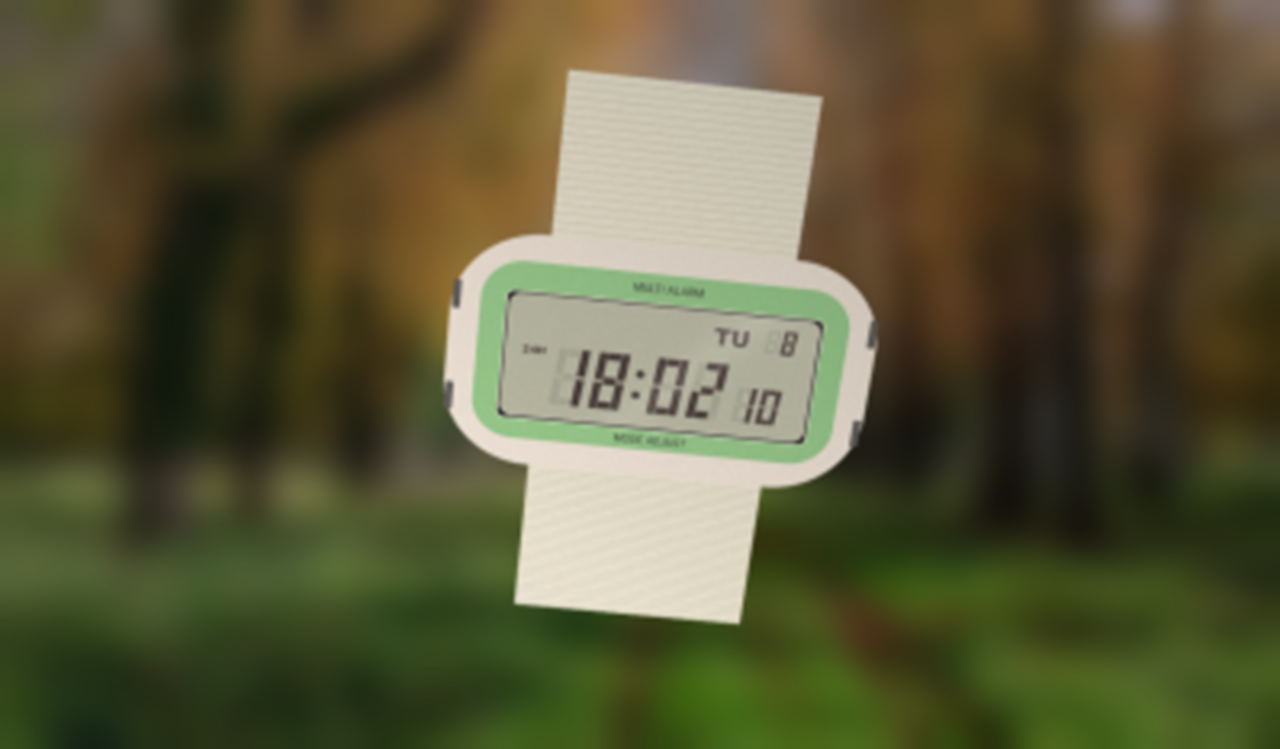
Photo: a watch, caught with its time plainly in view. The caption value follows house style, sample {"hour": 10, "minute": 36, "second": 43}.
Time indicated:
{"hour": 18, "minute": 2, "second": 10}
